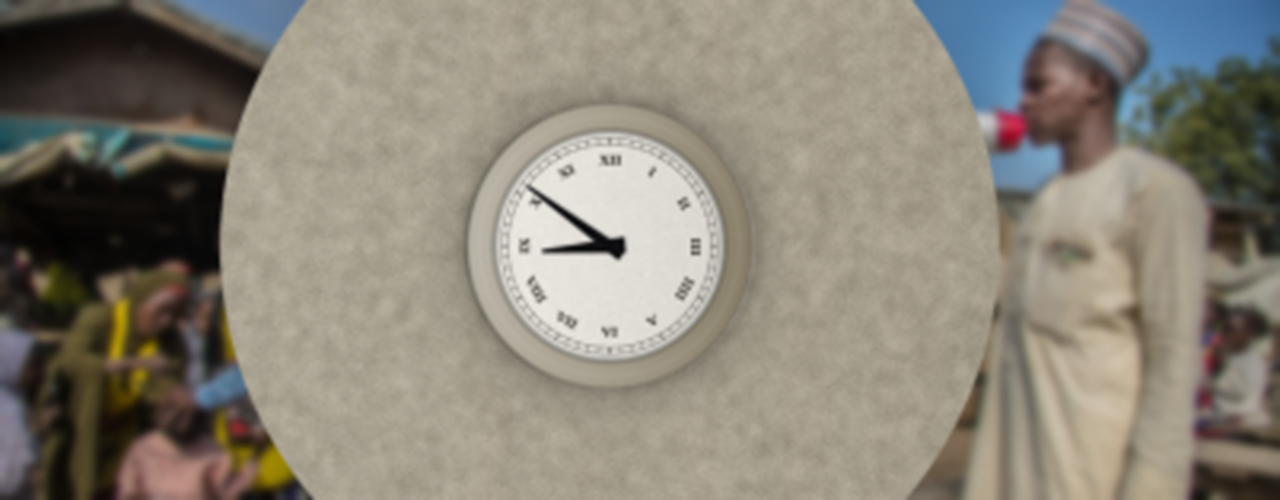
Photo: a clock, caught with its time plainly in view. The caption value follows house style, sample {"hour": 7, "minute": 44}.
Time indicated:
{"hour": 8, "minute": 51}
